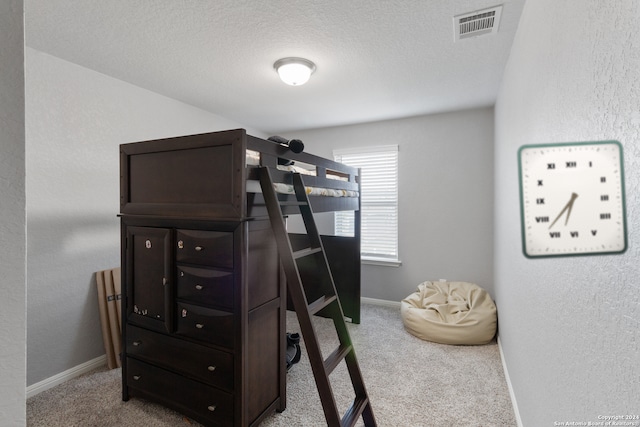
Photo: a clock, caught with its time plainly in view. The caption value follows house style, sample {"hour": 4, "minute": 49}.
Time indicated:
{"hour": 6, "minute": 37}
